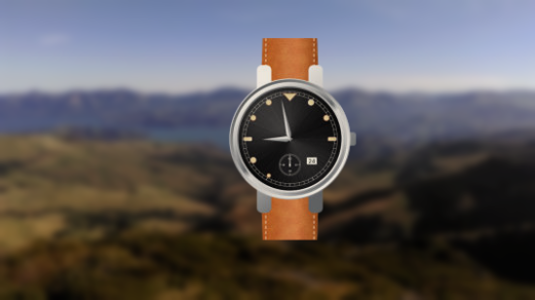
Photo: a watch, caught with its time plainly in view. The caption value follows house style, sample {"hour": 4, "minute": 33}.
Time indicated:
{"hour": 8, "minute": 58}
